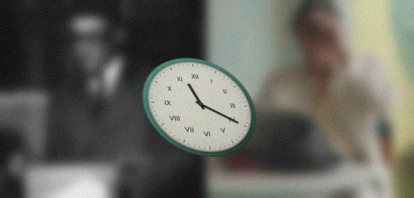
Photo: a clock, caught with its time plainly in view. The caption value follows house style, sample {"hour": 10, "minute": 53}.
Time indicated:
{"hour": 11, "minute": 20}
